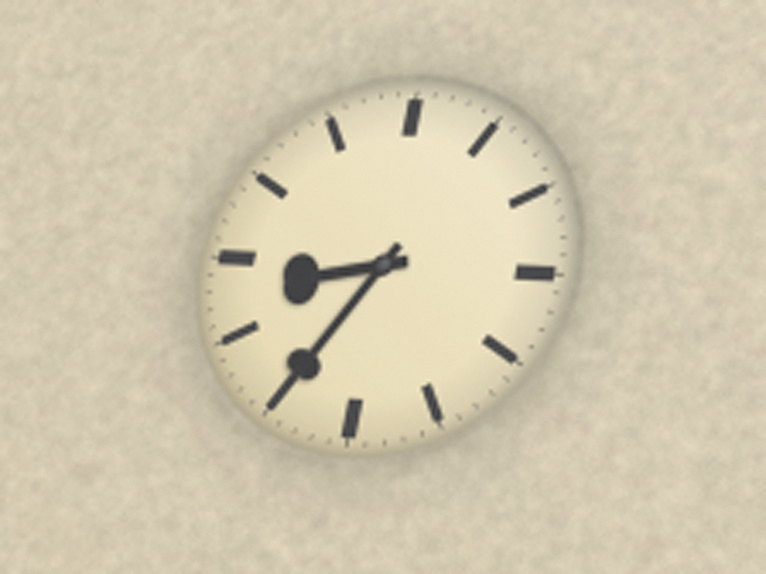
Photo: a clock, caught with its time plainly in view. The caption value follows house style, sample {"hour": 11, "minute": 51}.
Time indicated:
{"hour": 8, "minute": 35}
